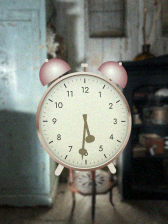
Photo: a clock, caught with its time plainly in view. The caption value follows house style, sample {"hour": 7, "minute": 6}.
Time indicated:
{"hour": 5, "minute": 31}
